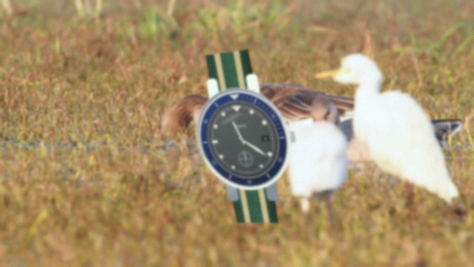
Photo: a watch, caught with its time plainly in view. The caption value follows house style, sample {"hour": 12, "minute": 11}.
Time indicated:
{"hour": 11, "minute": 21}
